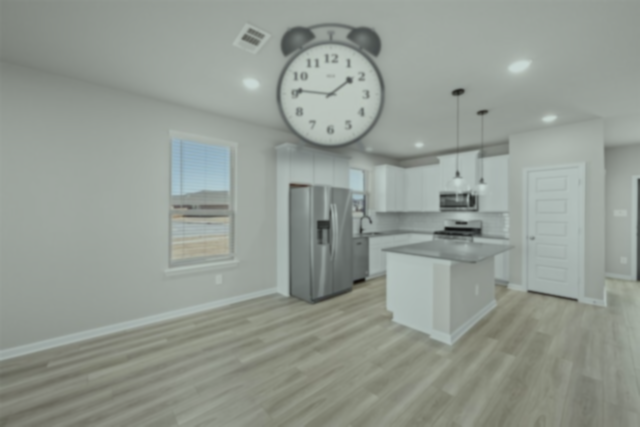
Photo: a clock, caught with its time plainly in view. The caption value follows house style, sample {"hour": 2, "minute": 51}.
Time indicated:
{"hour": 1, "minute": 46}
